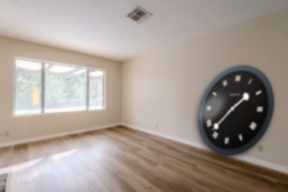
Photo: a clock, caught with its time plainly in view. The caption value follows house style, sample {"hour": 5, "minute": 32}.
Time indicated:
{"hour": 1, "minute": 37}
